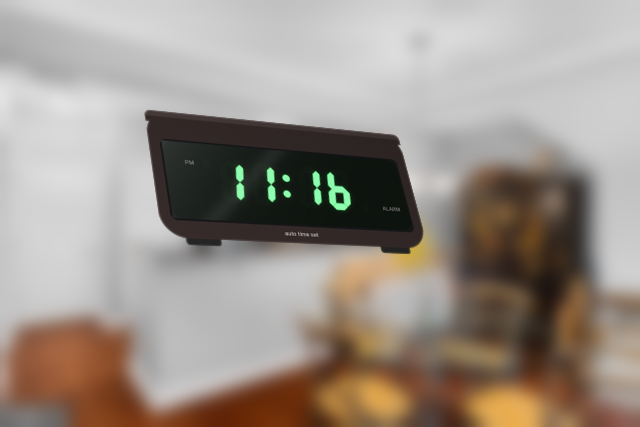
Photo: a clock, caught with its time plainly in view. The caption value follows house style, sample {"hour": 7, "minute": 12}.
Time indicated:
{"hour": 11, "minute": 16}
